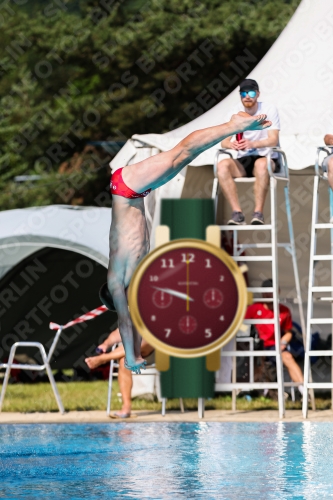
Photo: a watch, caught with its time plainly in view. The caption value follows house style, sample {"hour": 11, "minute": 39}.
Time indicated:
{"hour": 9, "minute": 48}
